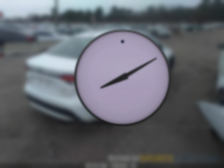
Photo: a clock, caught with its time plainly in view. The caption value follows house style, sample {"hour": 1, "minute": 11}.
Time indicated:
{"hour": 8, "minute": 10}
